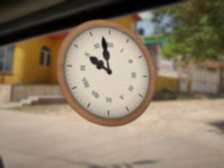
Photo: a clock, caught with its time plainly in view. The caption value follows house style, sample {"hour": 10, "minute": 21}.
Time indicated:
{"hour": 9, "minute": 58}
